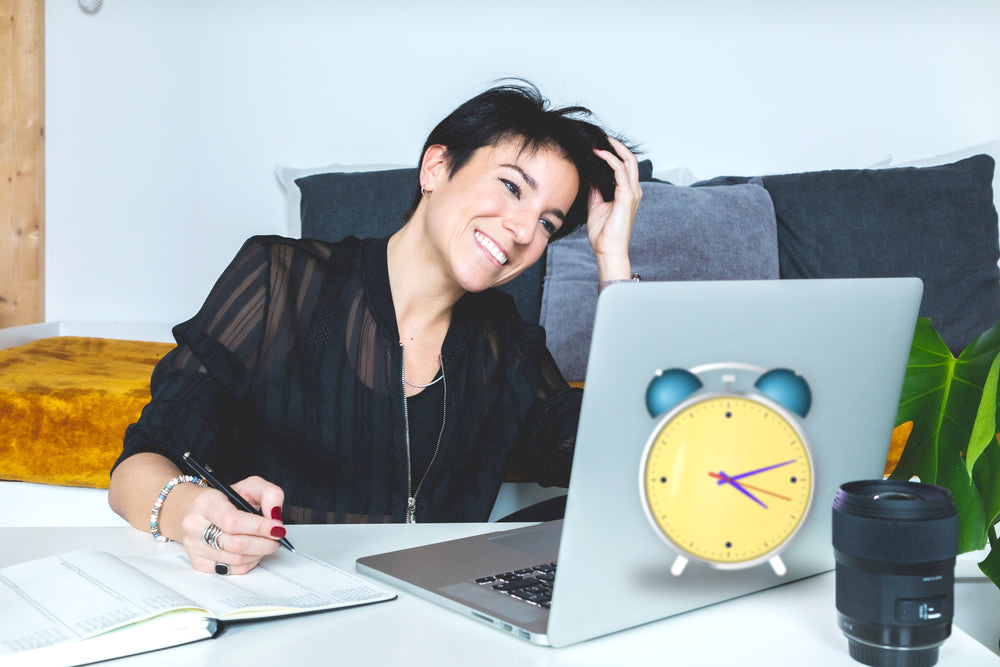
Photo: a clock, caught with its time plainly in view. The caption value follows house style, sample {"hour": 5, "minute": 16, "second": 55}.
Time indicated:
{"hour": 4, "minute": 12, "second": 18}
